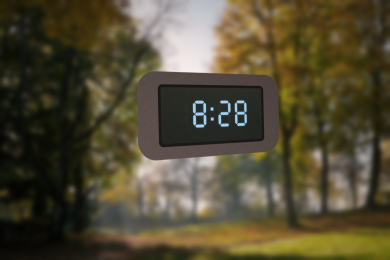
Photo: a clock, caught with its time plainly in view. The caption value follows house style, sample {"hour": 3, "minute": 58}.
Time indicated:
{"hour": 8, "minute": 28}
